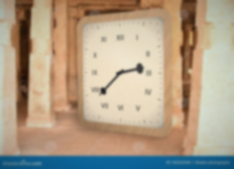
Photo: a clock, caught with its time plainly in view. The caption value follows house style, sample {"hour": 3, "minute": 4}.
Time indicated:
{"hour": 2, "minute": 38}
